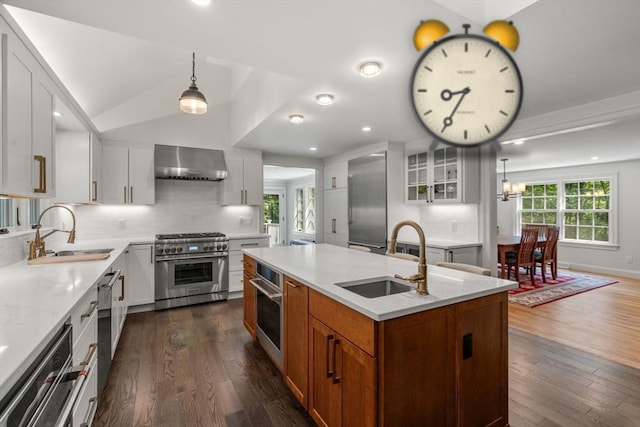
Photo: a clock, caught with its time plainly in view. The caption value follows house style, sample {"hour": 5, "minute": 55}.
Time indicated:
{"hour": 8, "minute": 35}
